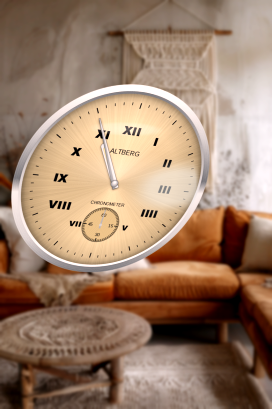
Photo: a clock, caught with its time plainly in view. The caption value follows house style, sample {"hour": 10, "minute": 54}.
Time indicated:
{"hour": 10, "minute": 55}
